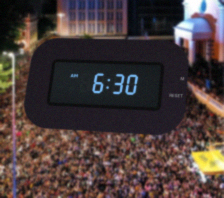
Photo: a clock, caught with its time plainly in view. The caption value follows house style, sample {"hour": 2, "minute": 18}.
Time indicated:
{"hour": 6, "minute": 30}
